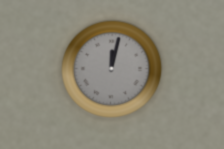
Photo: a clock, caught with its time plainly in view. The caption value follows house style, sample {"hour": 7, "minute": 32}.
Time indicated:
{"hour": 12, "minute": 2}
